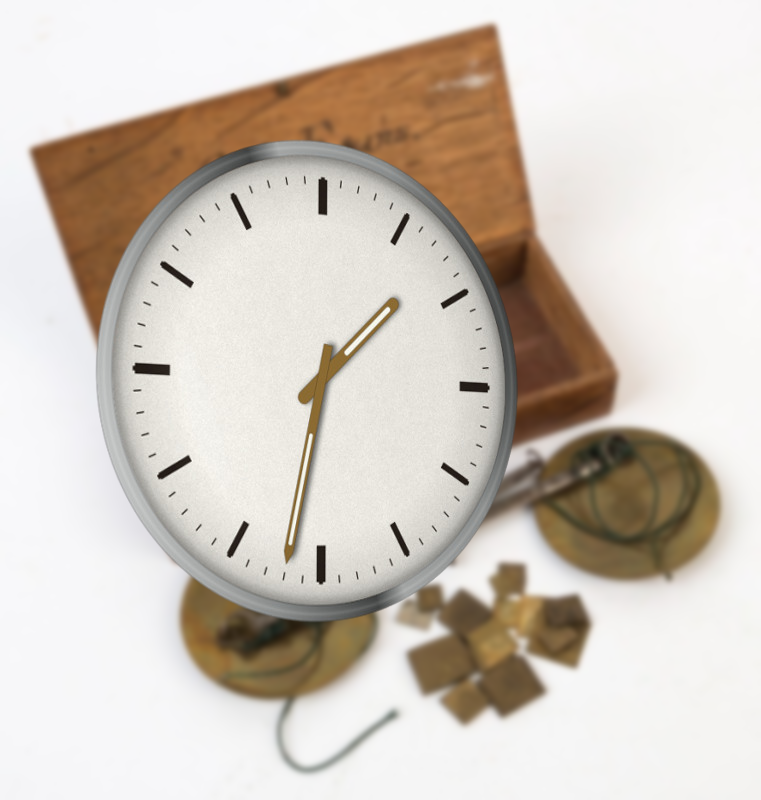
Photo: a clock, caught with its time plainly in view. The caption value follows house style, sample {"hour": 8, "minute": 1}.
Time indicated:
{"hour": 1, "minute": 32}
